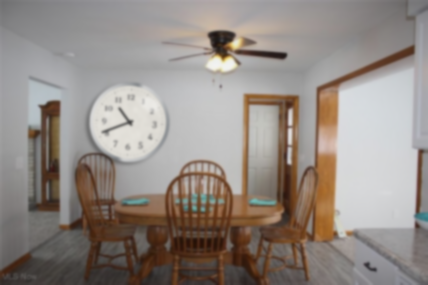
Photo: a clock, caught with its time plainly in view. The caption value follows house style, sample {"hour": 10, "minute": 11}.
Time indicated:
{"hour": 10, "minute": 41}
